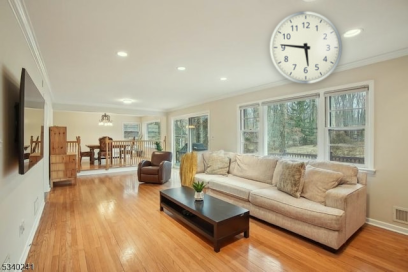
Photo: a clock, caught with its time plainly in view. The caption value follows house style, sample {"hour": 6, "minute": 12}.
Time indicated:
{"hour": 5, "minute": 46}
